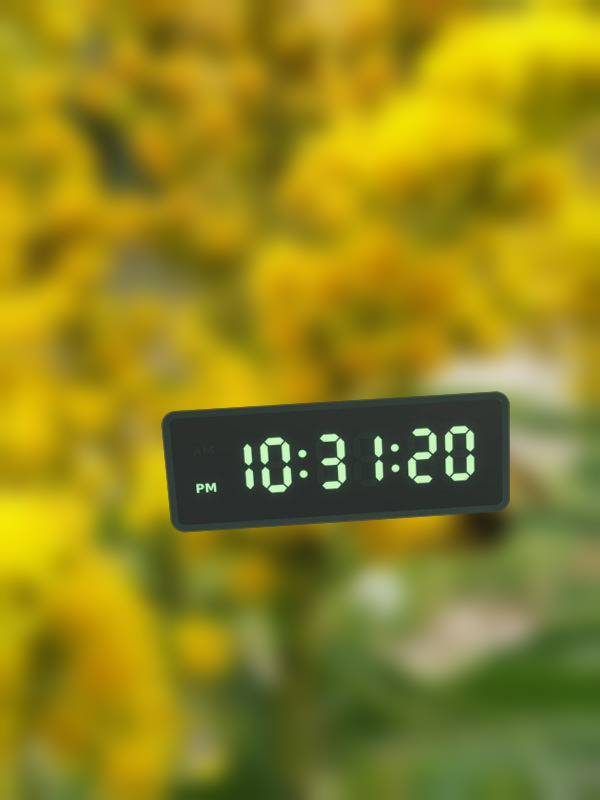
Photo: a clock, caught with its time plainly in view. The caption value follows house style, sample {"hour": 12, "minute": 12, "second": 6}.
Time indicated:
{"hour": 10, "minute": 31, "second": 20}
